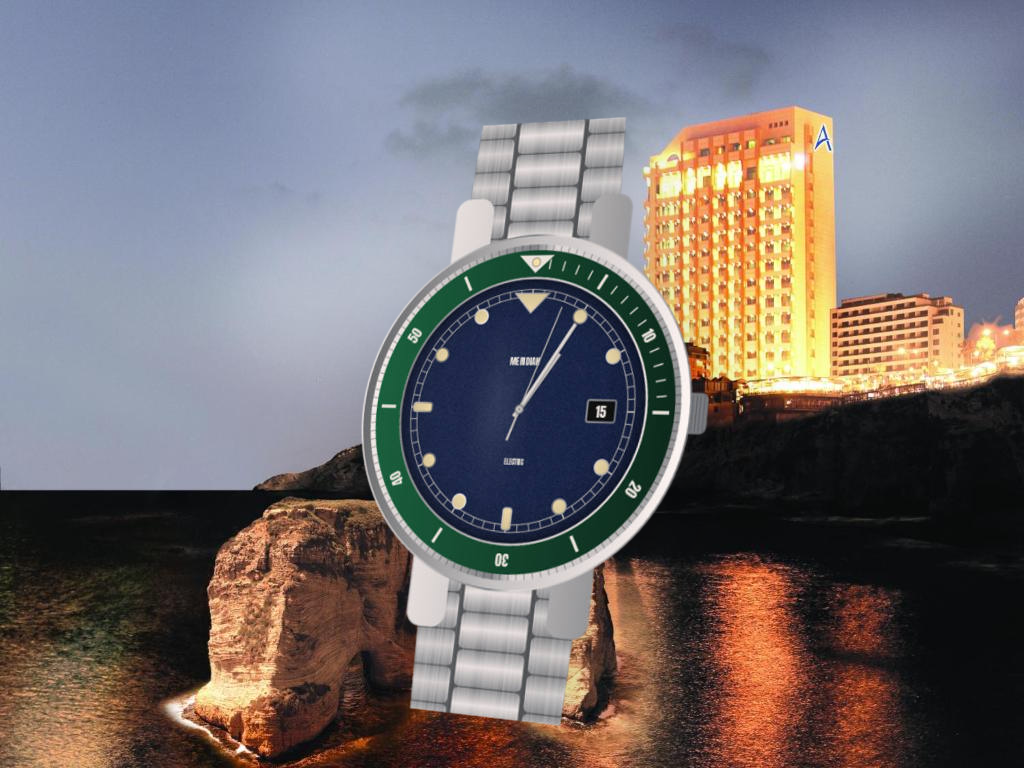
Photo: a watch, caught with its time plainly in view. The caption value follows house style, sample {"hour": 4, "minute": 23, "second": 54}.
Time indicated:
{"hour": 1, "minute": 5, "second": 3}
